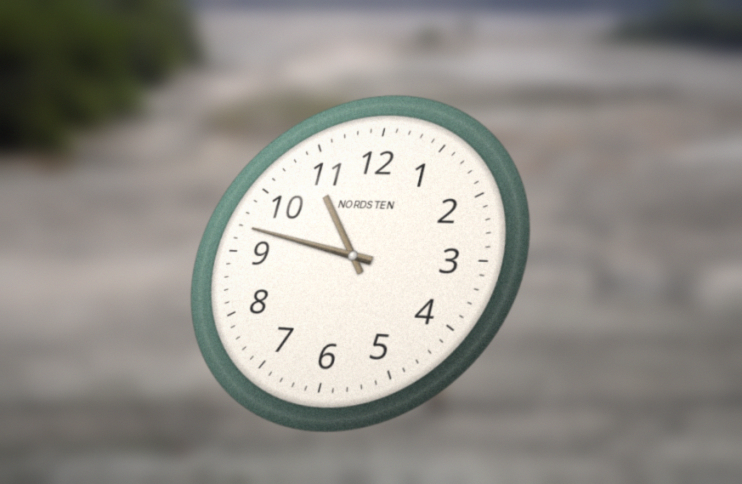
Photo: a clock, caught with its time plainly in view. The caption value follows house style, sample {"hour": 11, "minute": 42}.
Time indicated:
{"hour": 10, "minute": 47}
